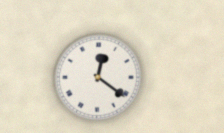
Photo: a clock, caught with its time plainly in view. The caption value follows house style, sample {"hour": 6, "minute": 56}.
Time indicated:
{"hour": 12, "minute": 21}
